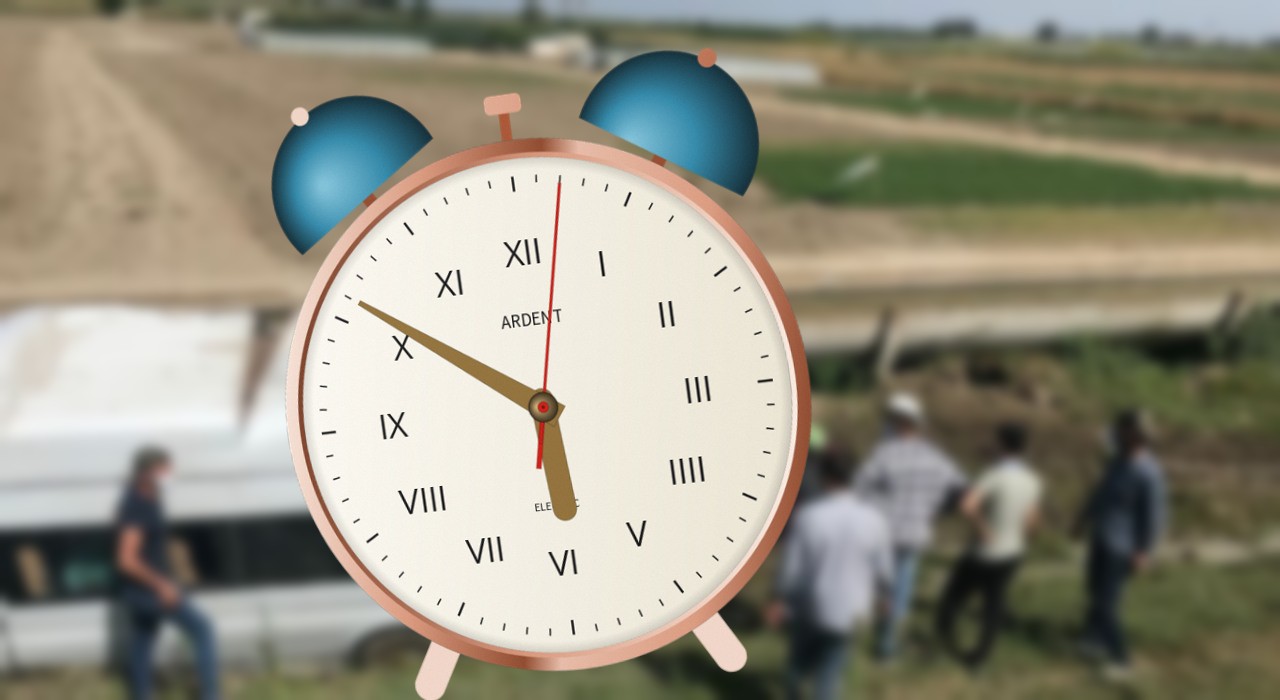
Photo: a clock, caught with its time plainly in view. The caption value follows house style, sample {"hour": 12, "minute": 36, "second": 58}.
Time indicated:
{"hour": 5, "minute": 51, "second": 2}
